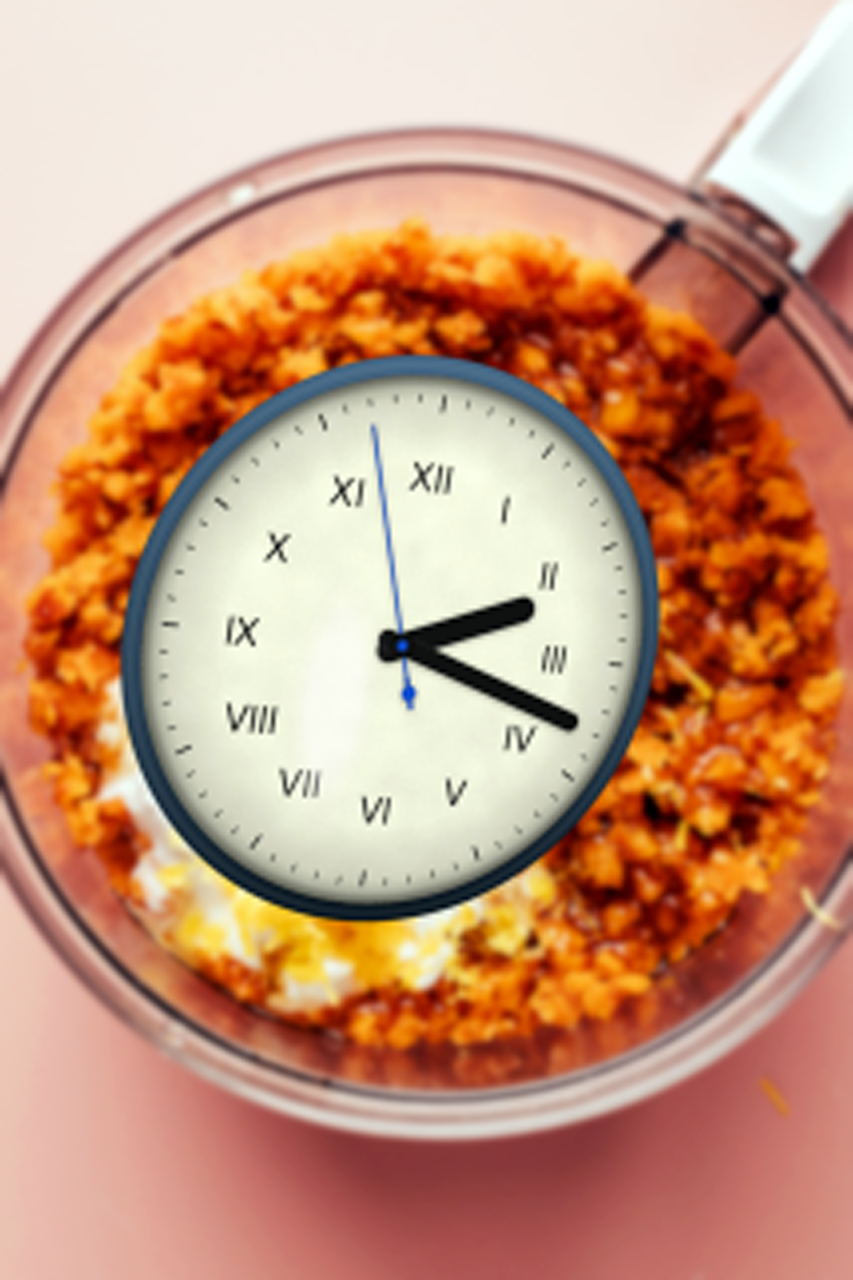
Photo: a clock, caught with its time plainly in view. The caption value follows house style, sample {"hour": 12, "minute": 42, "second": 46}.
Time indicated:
{"hour": 2, "minute": 17, "second": 57}
